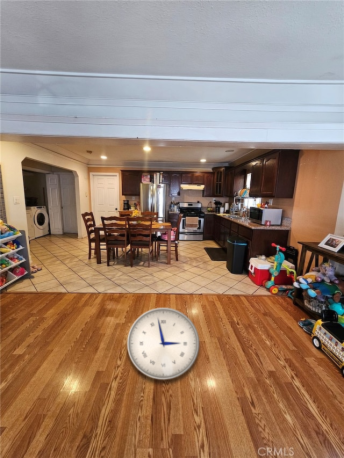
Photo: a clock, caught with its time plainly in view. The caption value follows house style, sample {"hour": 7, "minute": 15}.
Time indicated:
{"hour": 2, "minute": 58}
